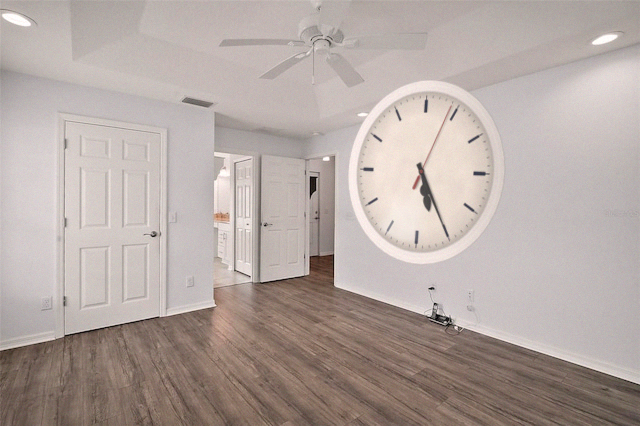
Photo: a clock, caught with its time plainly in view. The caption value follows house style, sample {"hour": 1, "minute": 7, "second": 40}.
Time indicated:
{"hour": 5, "minute": 25, "second": 4}
